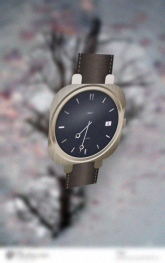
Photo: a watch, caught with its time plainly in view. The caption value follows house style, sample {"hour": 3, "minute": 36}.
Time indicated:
{"hour": 7, "minute": 32}
